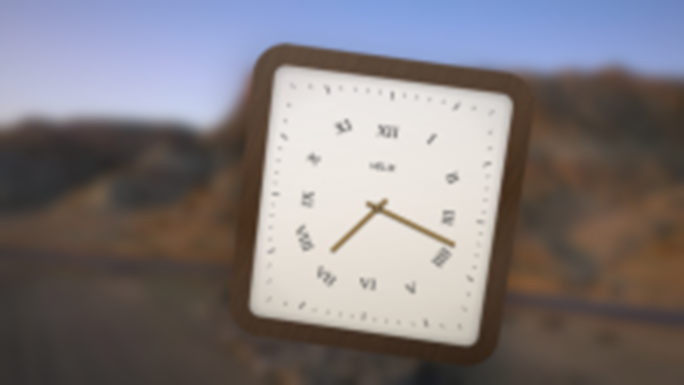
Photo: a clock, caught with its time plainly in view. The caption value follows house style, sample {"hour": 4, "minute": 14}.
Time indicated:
{"hour": 7, "minute": 18}
